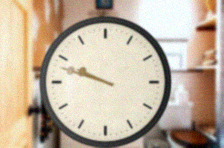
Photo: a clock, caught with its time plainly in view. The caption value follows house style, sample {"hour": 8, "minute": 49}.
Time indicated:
{"hour": 9, "minute": 48}
